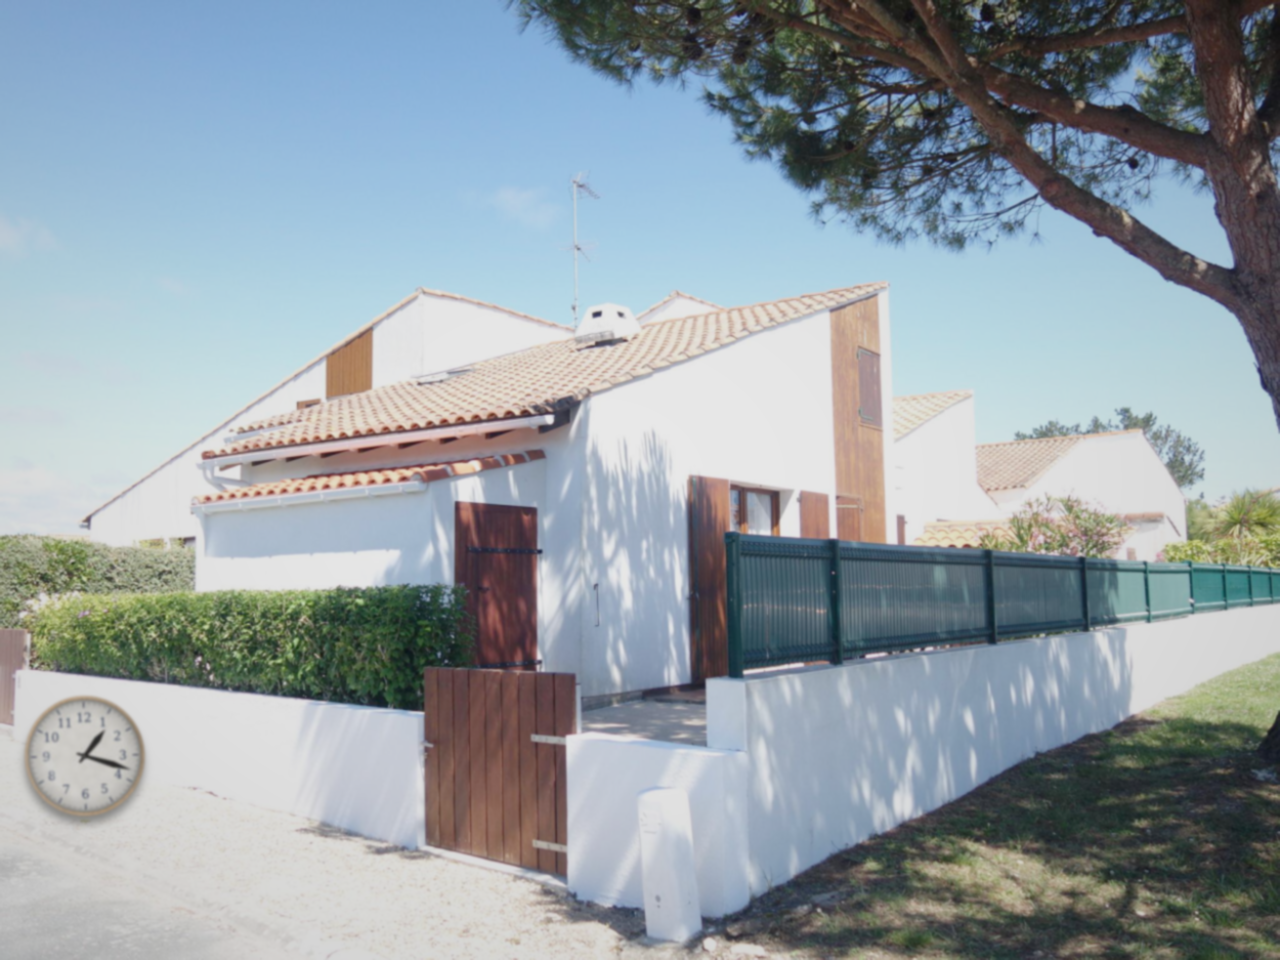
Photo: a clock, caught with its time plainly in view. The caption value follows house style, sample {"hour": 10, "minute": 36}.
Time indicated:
{"hour": 1, "minute": 18}
